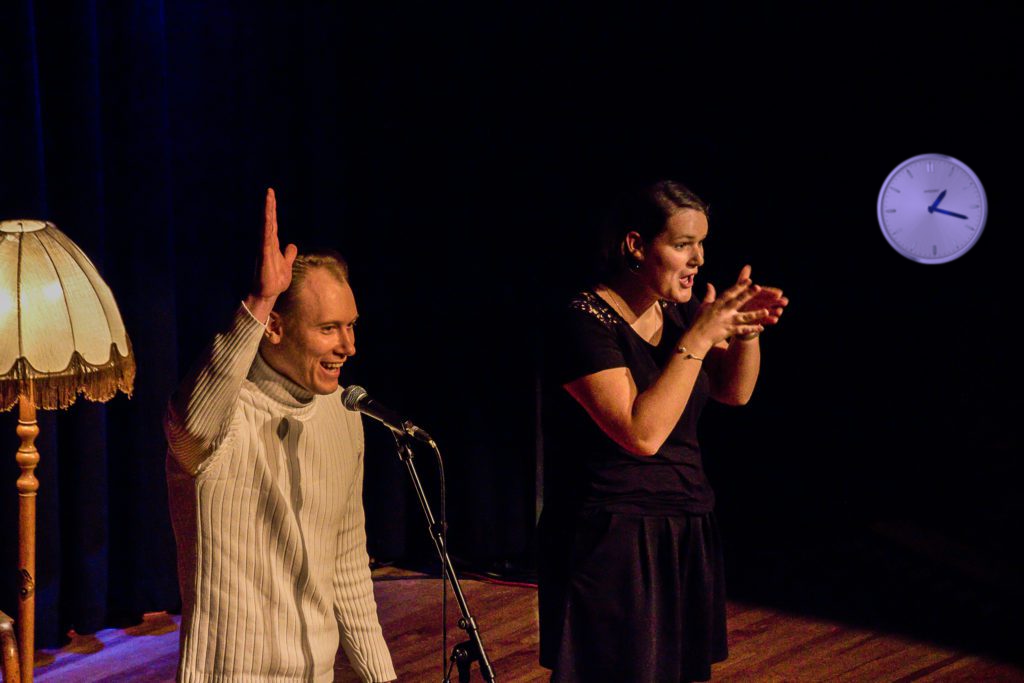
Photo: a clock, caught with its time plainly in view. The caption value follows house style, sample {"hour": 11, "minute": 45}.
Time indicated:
{"hour": 1, "minute": 18}
